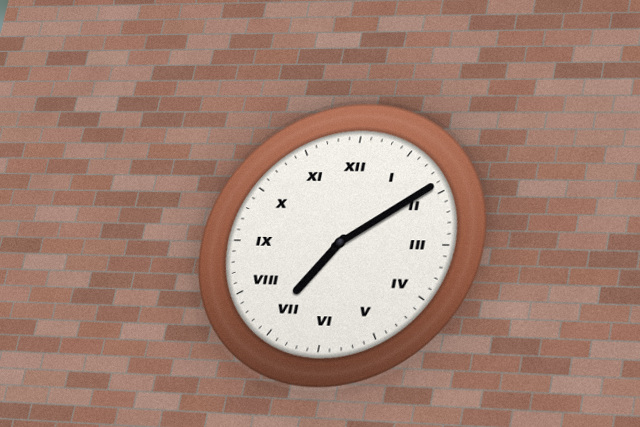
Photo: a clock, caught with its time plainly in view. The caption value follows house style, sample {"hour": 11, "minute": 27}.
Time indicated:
{"hour": 7, "minute": 9}
